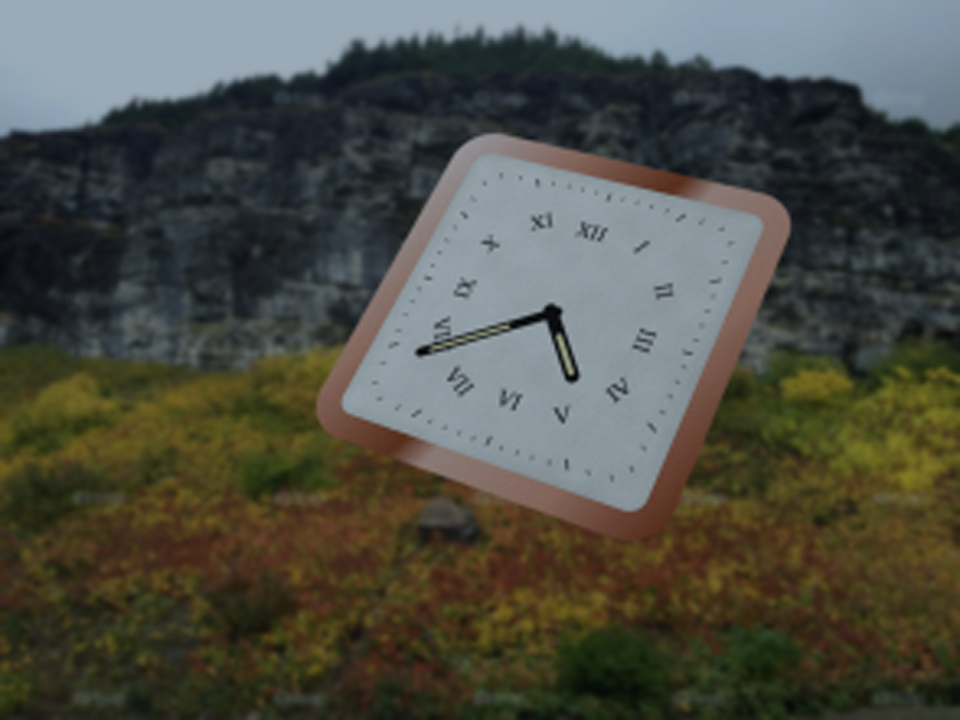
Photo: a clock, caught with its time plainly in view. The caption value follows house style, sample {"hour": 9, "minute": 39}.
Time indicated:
{"hour": 4, "minute": 39}
